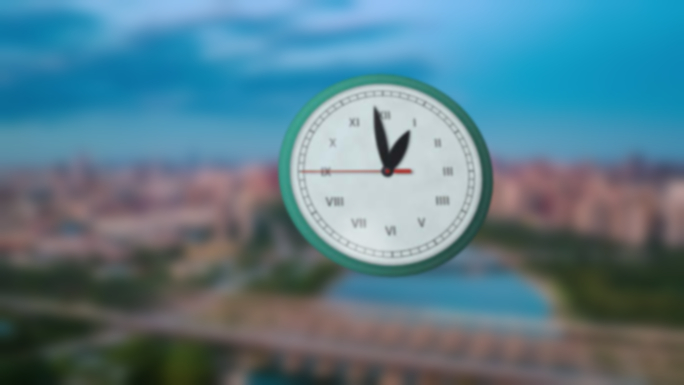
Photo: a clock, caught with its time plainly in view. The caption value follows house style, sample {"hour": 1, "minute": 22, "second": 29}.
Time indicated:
{"hour": 12, "minute": 58, "second": 45}
